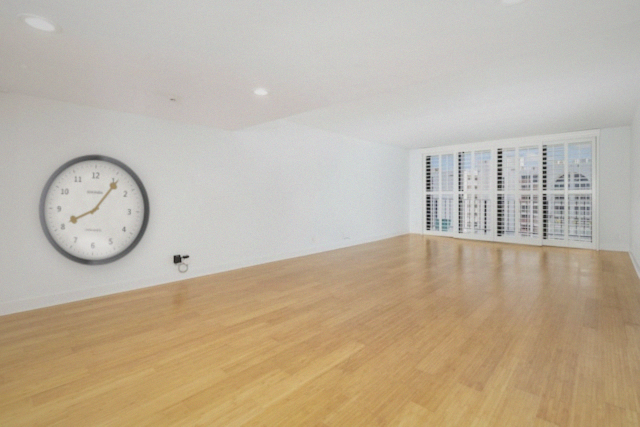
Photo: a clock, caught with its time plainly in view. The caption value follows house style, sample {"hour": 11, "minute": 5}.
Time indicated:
{"hour": 8, "minute": 6}
